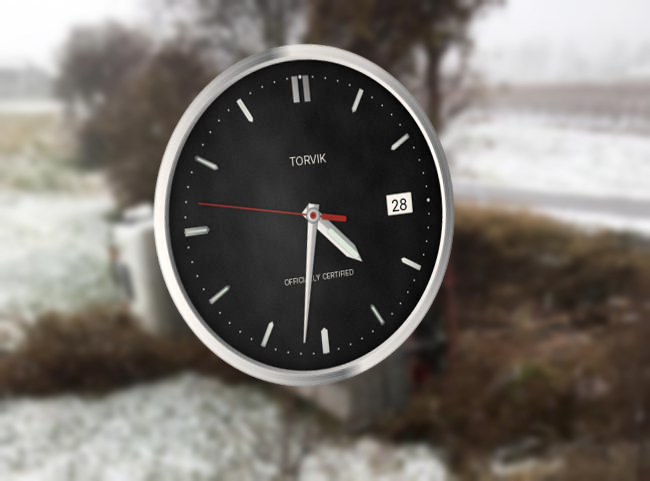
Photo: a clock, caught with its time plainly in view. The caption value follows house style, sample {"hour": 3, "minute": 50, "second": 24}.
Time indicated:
{"hour": 4, "minute": 31, "second": 47}
